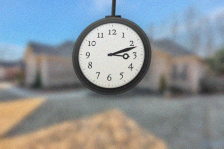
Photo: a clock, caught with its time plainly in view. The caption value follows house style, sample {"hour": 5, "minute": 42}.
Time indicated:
{"hour": 3, "minute": 12}
